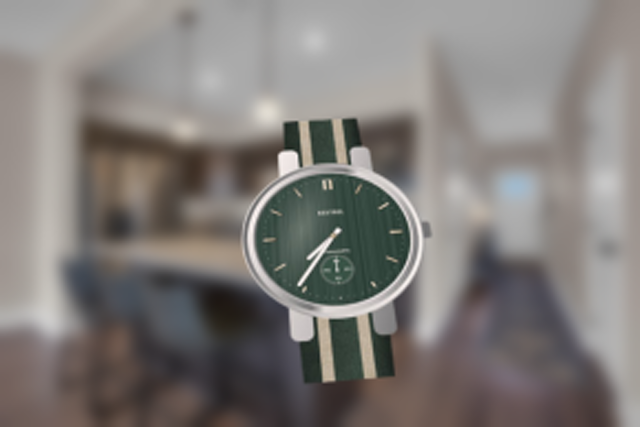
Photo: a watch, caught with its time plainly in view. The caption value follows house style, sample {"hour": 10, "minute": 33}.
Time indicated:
{"hour": 7, "minute": 36}
